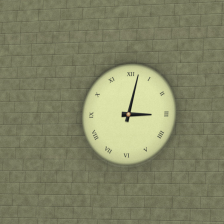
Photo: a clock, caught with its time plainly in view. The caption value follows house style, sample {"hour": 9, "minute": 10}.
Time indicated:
{"hour": 3, "minute": 2}
